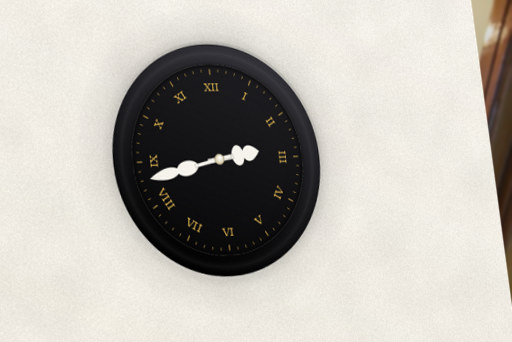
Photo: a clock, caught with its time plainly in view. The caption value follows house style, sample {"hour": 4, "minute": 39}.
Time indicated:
{"hour": 2, "minute": 43}
